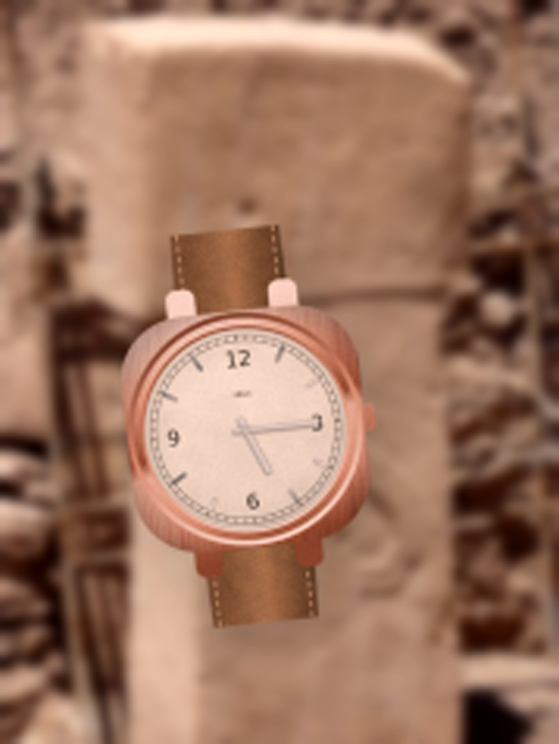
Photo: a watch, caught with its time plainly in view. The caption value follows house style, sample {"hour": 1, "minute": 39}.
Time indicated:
{"hour": 5, "minute": 15}
